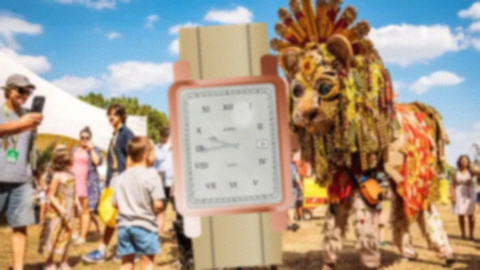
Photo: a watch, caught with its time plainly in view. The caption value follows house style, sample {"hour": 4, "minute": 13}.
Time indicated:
{"hour": 9, "minute": 44}
